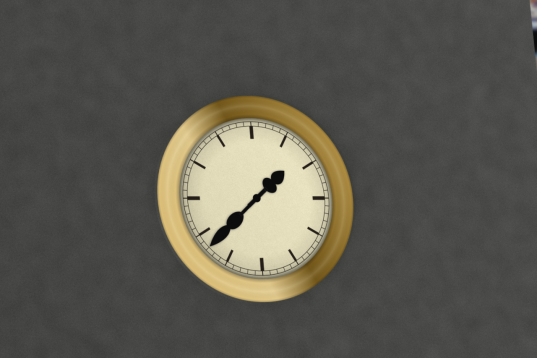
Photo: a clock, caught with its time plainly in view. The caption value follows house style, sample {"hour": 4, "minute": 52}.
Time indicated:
{"hour": 1, "minute": 38}
